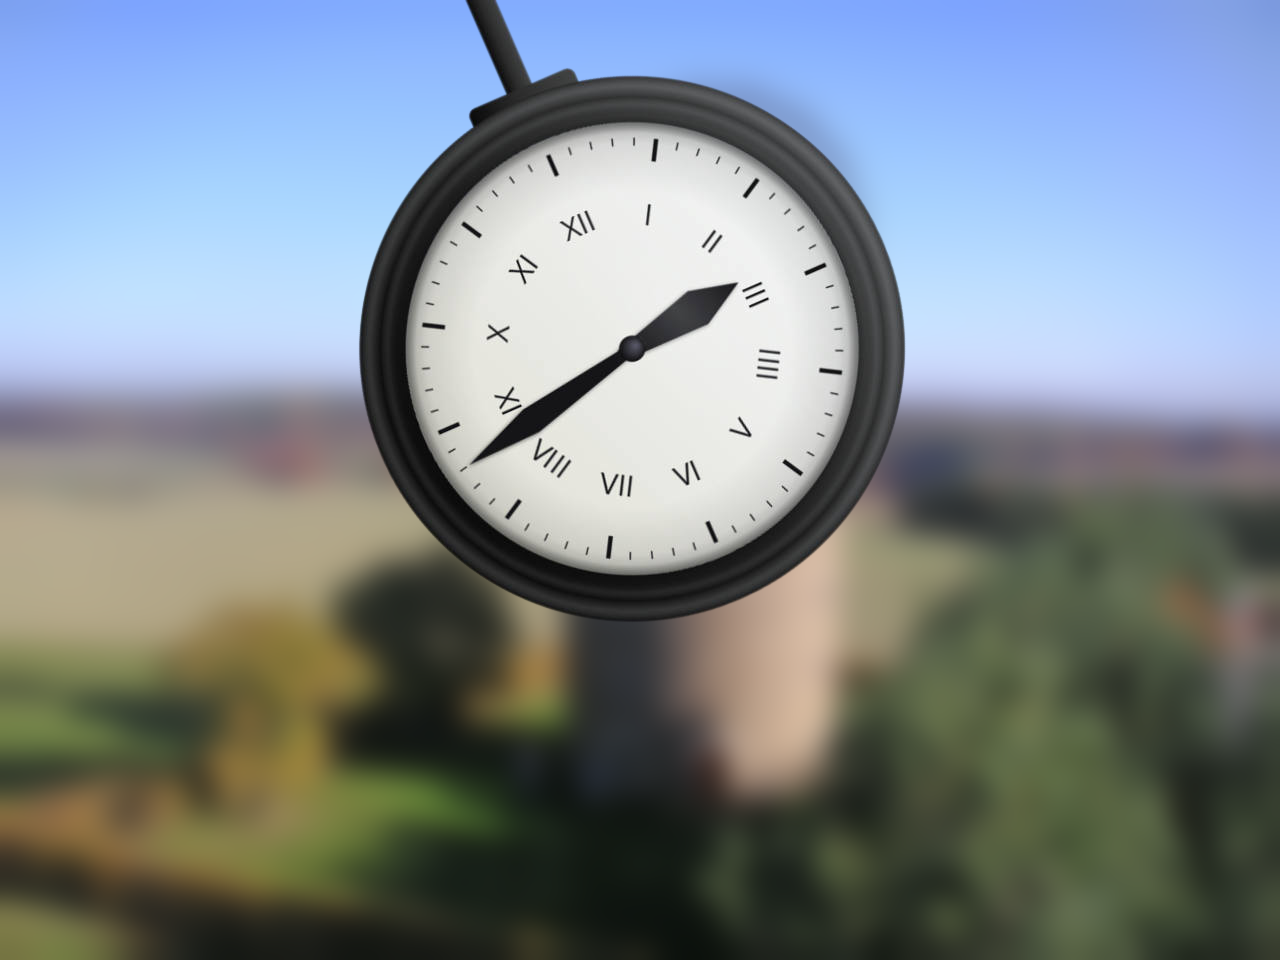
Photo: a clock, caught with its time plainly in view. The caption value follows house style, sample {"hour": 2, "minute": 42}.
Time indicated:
{"hour": 2, "minute": 43}
